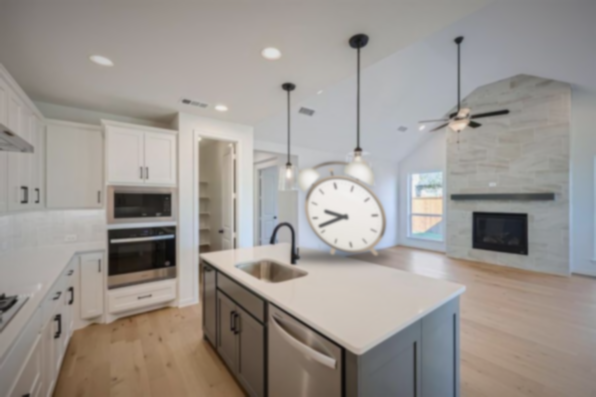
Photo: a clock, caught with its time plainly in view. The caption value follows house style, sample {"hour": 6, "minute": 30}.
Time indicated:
{"hour": 9, "minute": 42}
